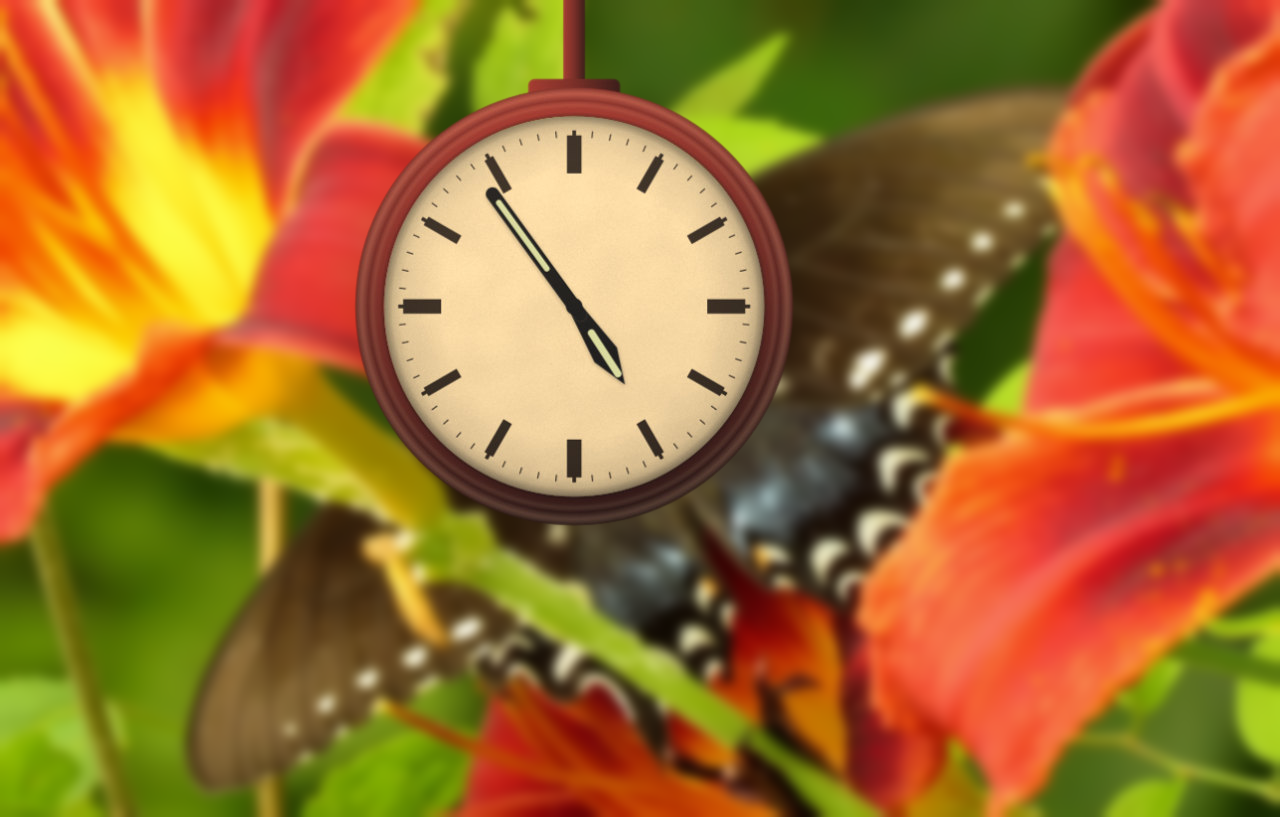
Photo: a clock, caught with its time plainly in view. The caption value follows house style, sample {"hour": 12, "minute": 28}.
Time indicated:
{"hour": 4, "minute": 54}
